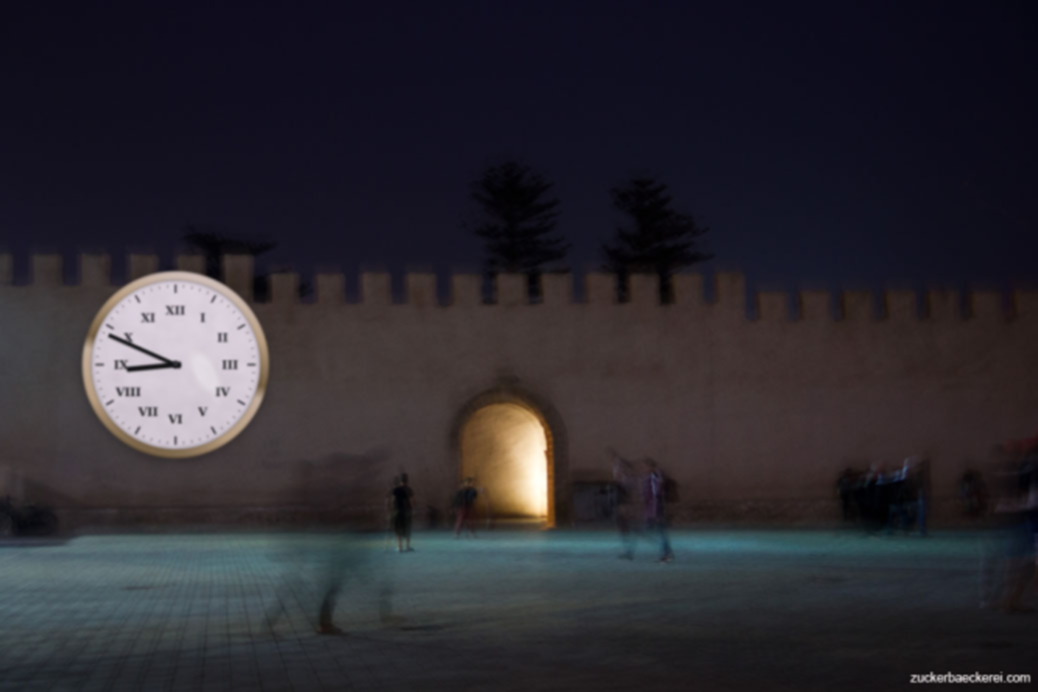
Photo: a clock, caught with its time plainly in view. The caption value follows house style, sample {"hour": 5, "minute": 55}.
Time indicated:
{"hour": 8, "minute": 49}
